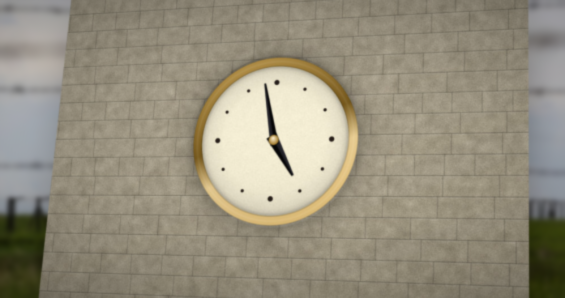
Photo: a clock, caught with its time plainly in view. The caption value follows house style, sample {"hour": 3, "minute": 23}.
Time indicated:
{"hour": 4, "minute": 58}
